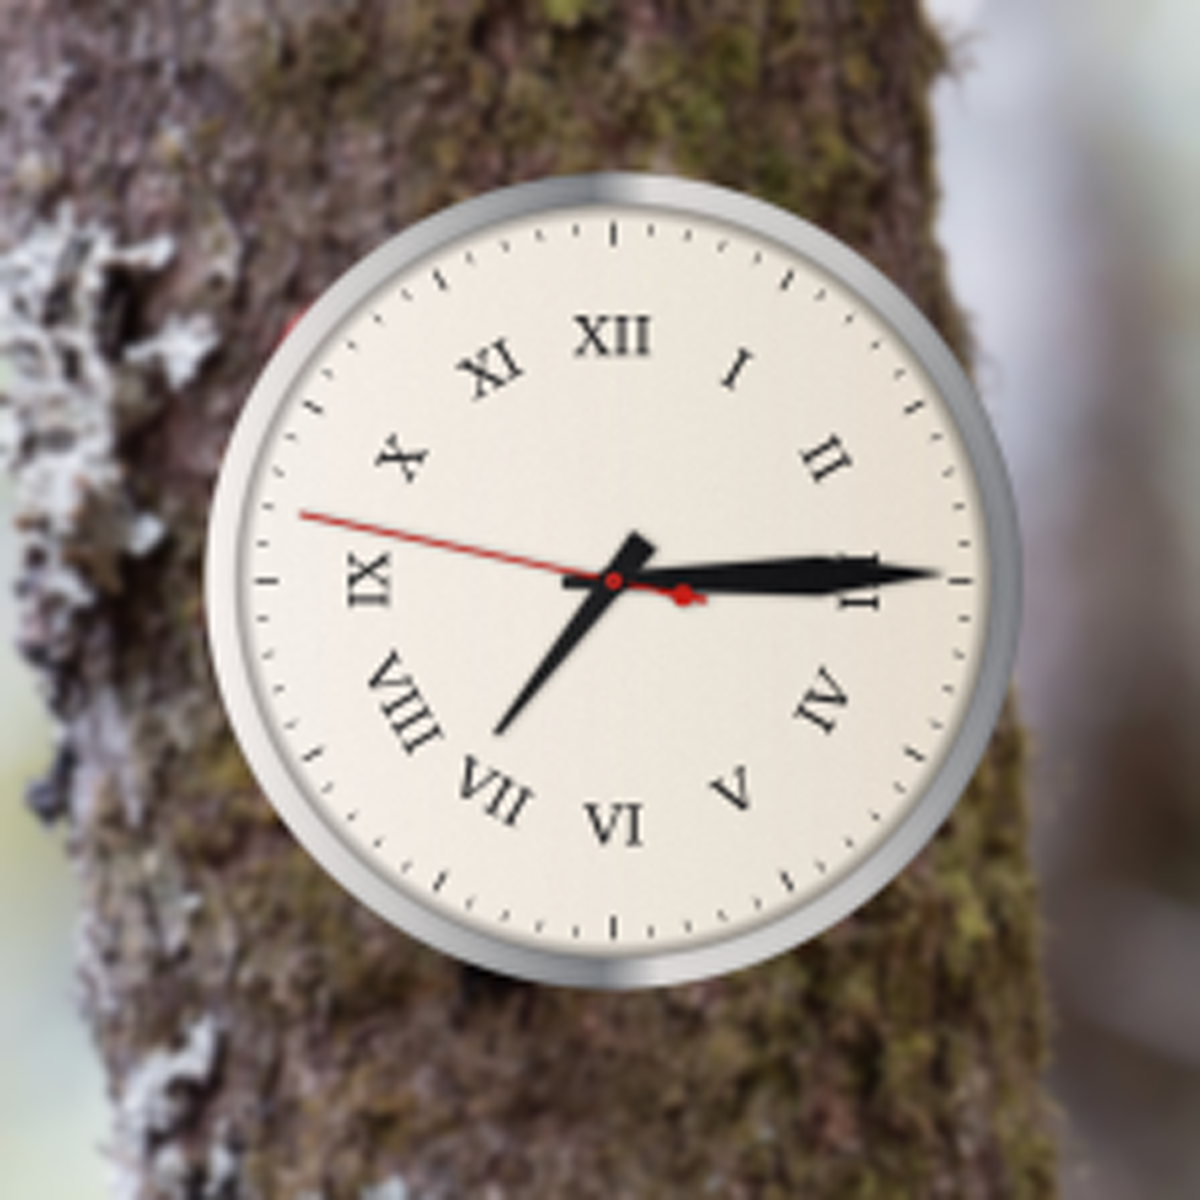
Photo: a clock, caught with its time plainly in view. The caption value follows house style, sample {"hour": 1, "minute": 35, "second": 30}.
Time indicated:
{"hour": 7, "minute": 14, "second": 47}
